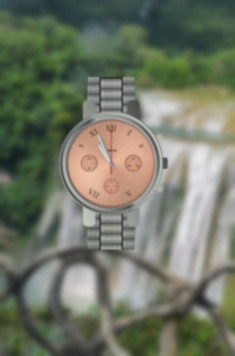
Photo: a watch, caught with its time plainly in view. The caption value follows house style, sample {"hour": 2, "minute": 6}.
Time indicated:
{"hour": 10, "minute": 56}
